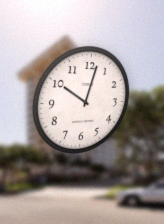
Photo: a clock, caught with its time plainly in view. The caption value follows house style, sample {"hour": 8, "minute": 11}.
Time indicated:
{"hour": 10, "minute": 2}
